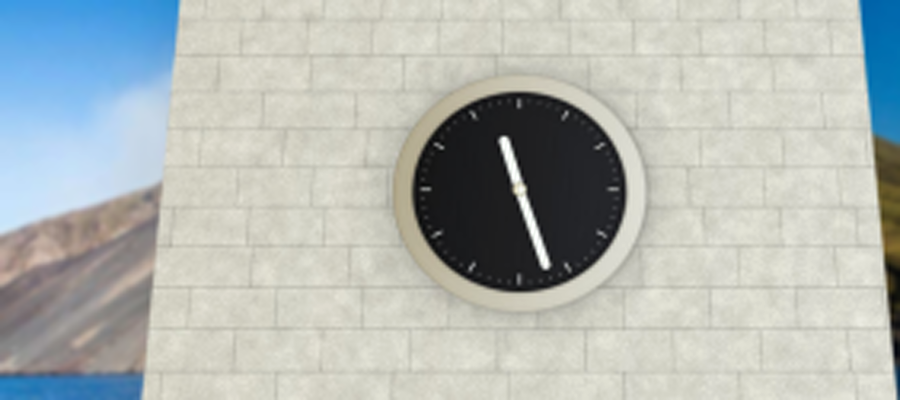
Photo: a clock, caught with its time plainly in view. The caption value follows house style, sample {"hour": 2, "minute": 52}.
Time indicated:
{"hour": 11, "minute": 27}
